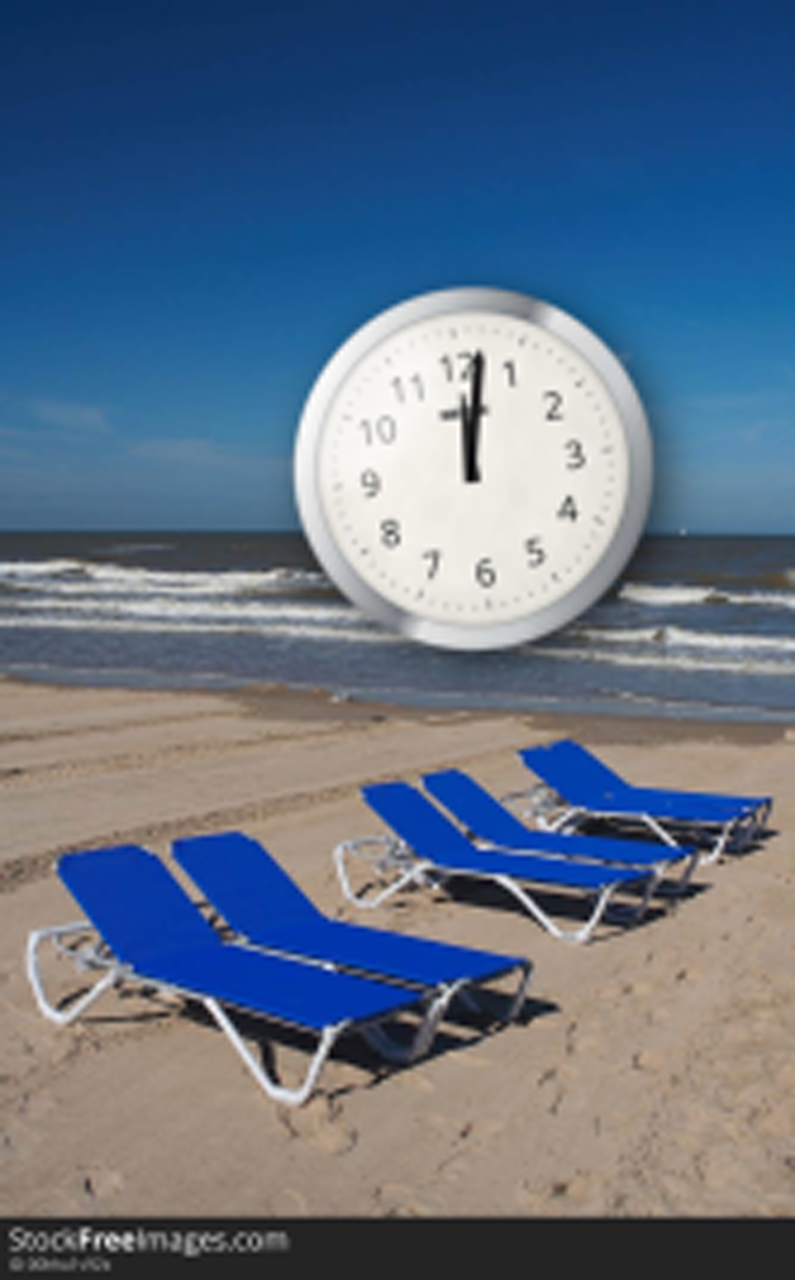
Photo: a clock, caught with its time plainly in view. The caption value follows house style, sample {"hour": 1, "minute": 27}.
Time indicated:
{"hour": 12, "minute": 2}
